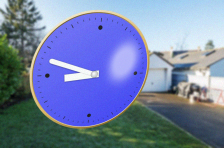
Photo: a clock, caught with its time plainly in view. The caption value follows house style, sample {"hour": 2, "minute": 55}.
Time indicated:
{"hour": 8, "minute": 48}
